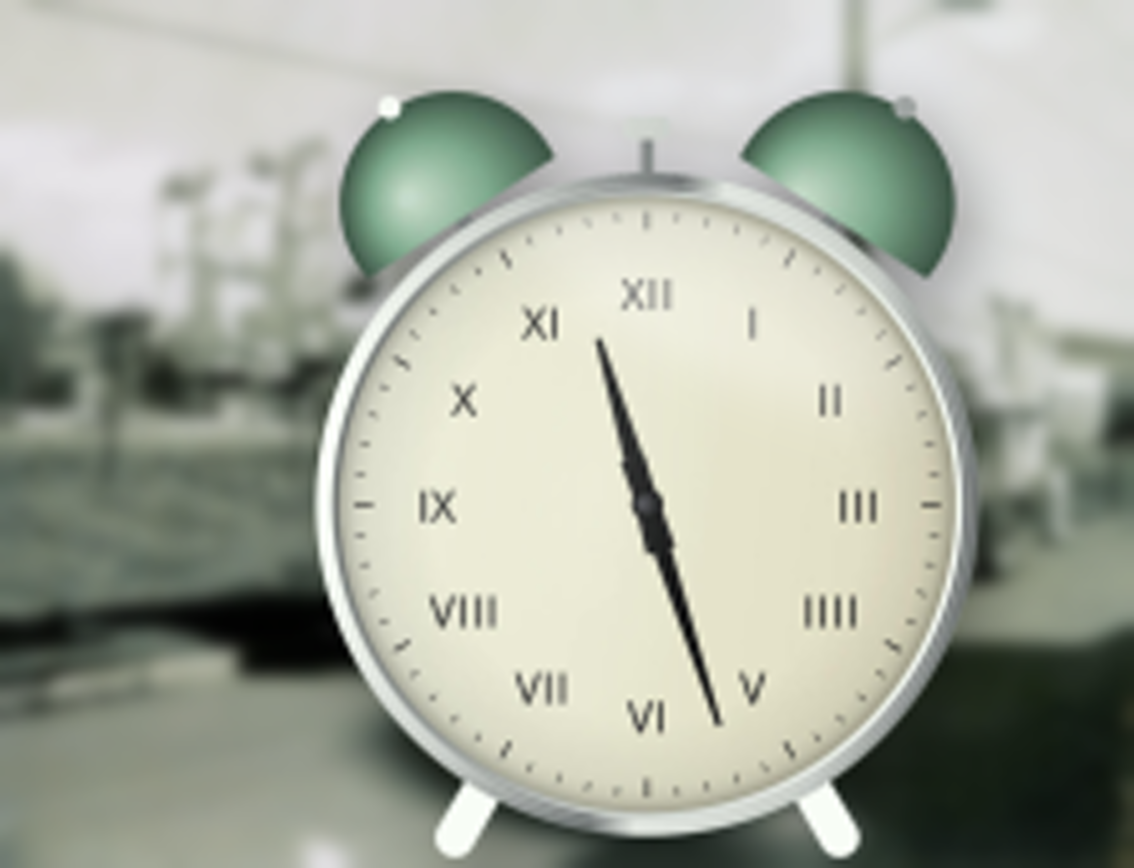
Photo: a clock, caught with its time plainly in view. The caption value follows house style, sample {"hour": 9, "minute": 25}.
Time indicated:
{"hour": 11, "minute": 27}
